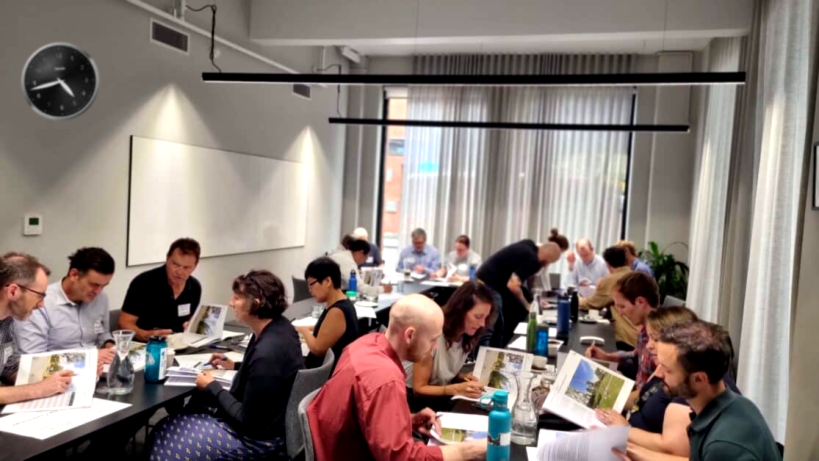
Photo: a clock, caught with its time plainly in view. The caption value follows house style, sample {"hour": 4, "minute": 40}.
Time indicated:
{"hour": 4, "minute": 43}
